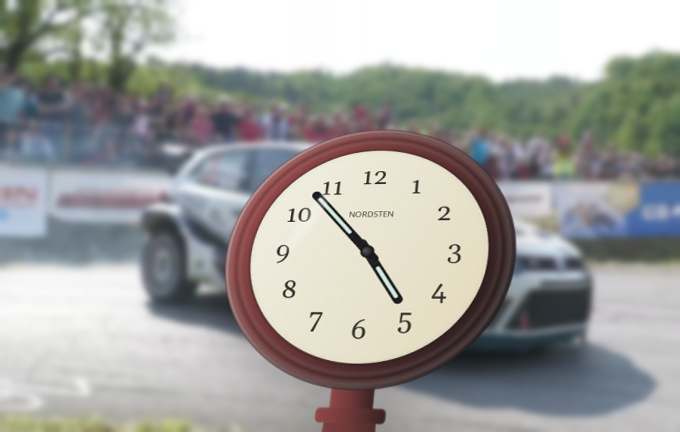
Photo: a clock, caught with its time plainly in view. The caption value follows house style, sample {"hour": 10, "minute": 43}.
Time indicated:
{"hour": 4, "minute": 53}
